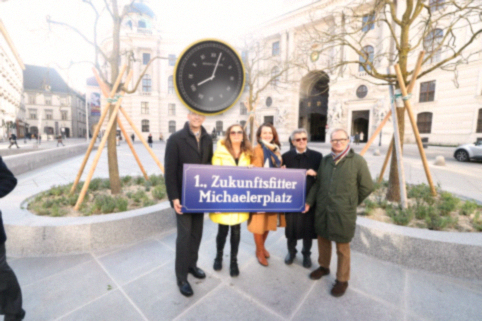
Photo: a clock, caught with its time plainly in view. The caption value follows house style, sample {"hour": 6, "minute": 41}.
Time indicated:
{"hour": 8, "minute": 3}
